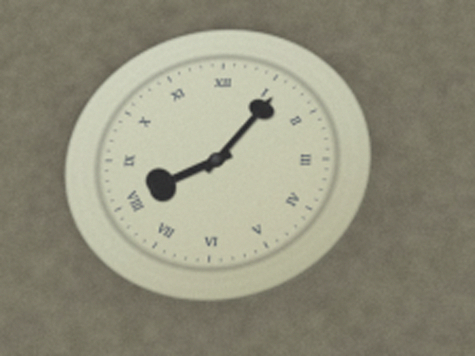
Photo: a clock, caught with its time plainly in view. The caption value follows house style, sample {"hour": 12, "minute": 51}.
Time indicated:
{"hour": 8, "minute": 6}
